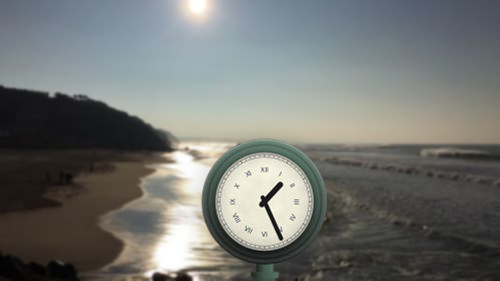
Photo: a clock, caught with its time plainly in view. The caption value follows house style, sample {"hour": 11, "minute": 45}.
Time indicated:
{"hour": 1, "minute": 26}
